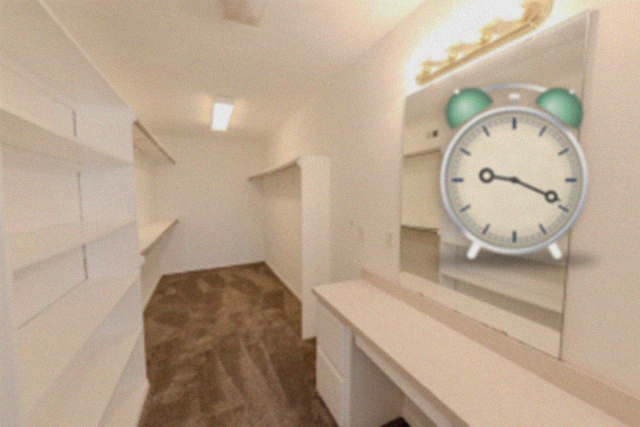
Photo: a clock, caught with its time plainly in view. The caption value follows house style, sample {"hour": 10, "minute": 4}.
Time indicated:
{"hour": 9, "minute": 19}
